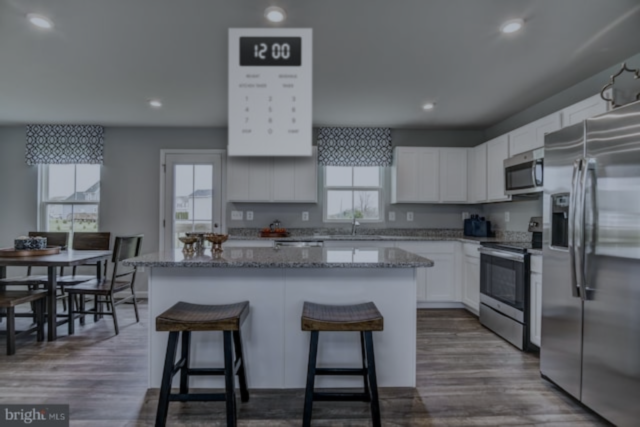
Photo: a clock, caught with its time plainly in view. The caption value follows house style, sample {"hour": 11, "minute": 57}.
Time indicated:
{"hour": 12, "minute": 0}
